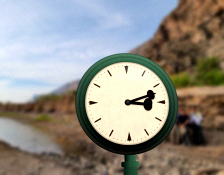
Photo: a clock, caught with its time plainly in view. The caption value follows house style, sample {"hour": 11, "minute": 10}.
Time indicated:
{"hour": 3, "minute": 12}
